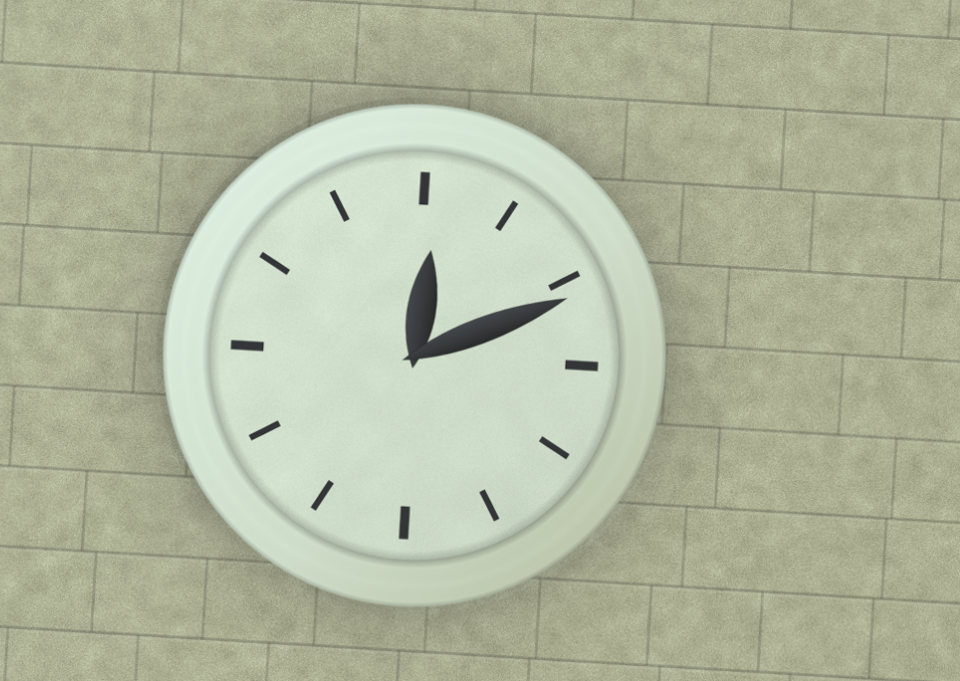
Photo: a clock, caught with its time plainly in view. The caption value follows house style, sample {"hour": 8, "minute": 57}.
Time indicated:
{"hour": 12, "minute": 11}
